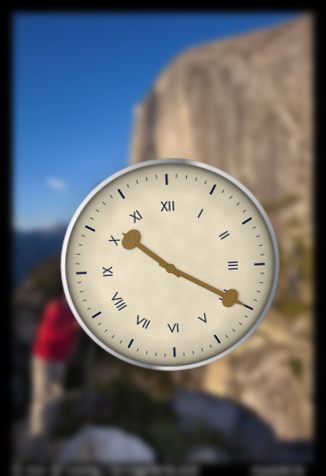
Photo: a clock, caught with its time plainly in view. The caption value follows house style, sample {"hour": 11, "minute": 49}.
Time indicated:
{"hour": 10, "minute": 20}
